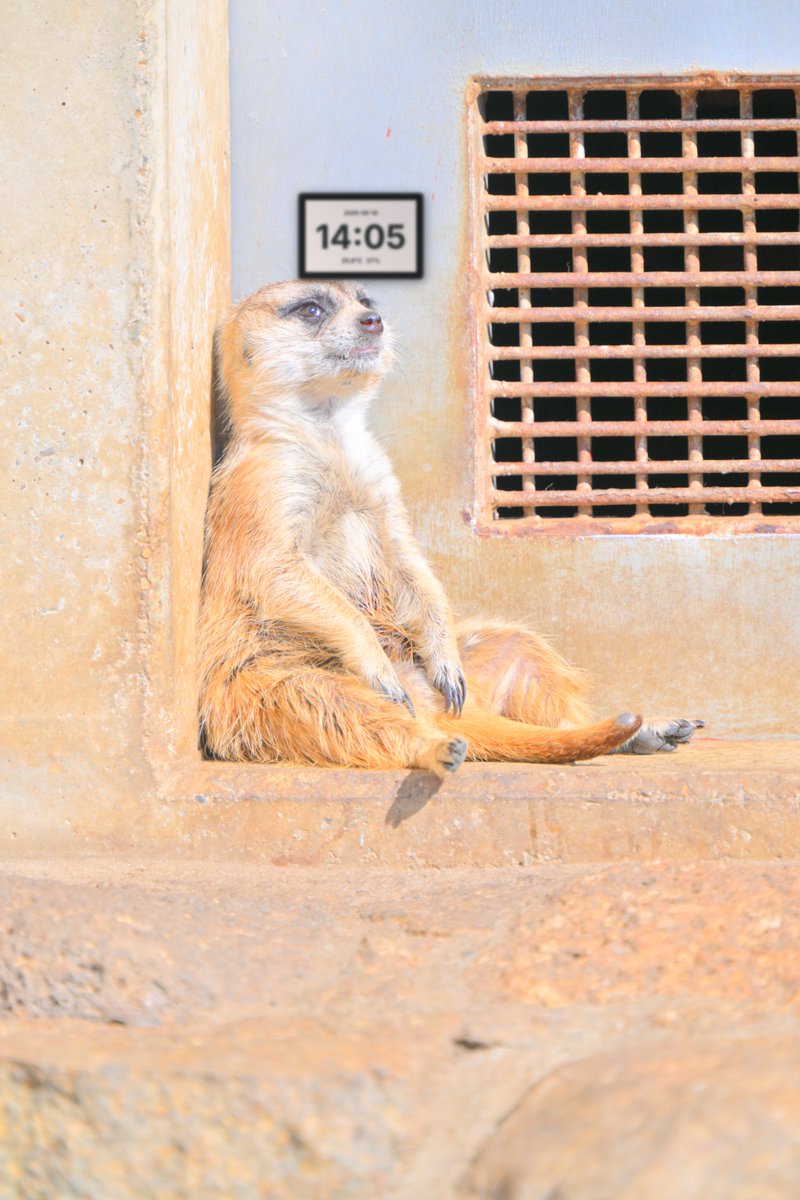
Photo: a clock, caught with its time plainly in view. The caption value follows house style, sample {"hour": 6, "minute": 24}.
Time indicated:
{"hour": 14, "minute": 5}
